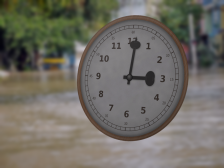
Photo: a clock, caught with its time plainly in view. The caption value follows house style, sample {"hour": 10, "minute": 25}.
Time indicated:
{"hour": 3, "minute": 1}
